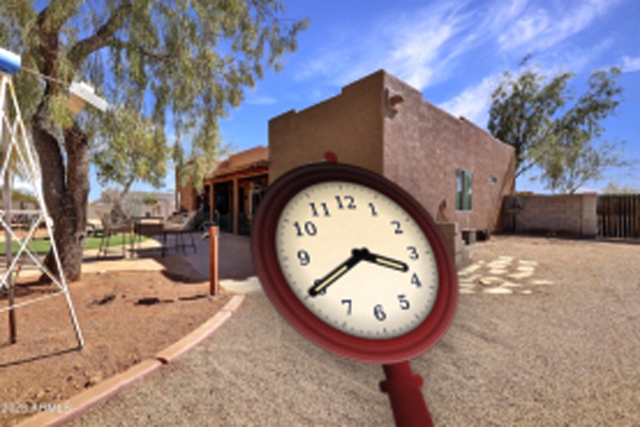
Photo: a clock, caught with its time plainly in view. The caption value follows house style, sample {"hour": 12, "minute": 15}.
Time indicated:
{"hour": 3, "minute": 40}
